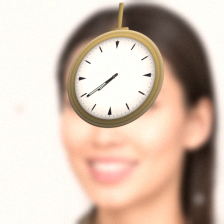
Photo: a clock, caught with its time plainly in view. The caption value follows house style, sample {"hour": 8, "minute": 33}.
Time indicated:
{"hour": 7, "minute": 39}
